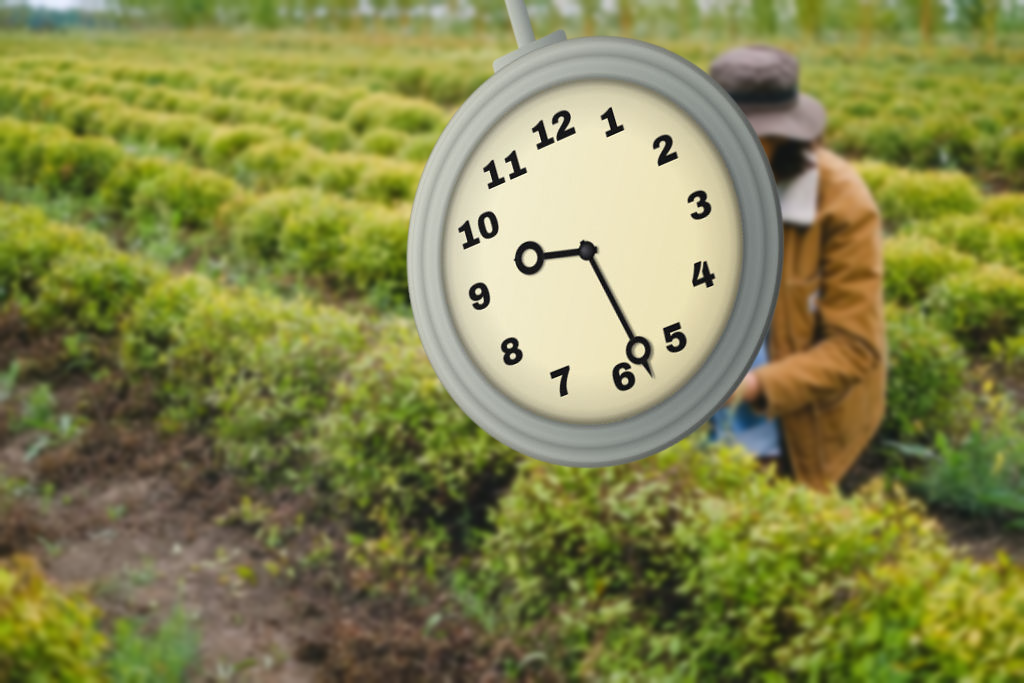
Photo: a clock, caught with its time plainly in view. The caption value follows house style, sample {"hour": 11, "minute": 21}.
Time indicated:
{"hour": 9, "minute": 28}
